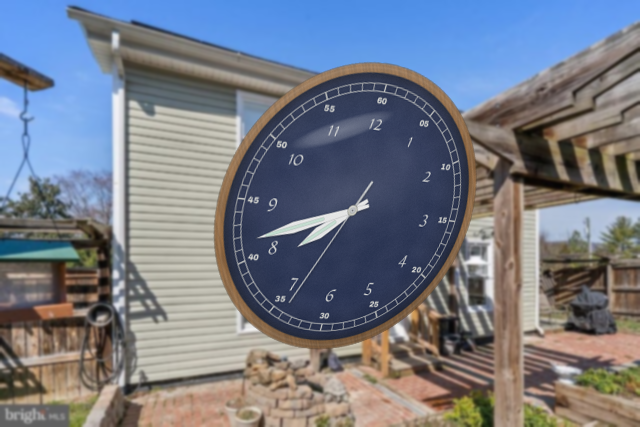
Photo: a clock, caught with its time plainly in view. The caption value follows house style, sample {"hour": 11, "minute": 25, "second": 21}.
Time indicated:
{"hour": 7, "minute": 41, "second": 34}
